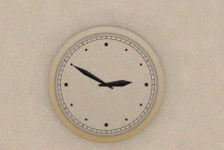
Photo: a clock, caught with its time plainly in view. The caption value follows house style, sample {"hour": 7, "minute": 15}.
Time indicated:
{"hour": 2, "minute": 50}
